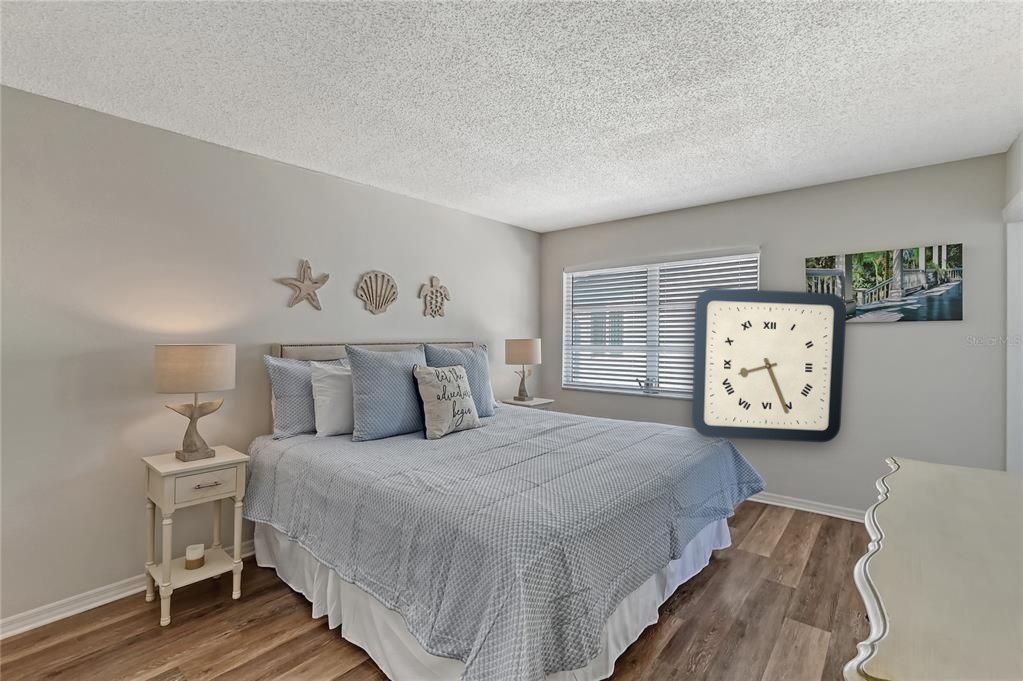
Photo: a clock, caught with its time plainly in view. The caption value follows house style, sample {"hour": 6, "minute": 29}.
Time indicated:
{"hour": 8, "minute": 26}
